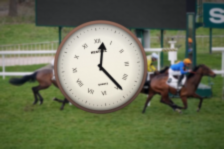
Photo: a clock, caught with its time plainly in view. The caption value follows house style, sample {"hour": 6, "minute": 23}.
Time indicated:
{"hour": 12, "minute": 24}
